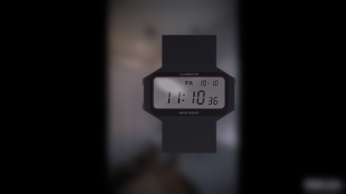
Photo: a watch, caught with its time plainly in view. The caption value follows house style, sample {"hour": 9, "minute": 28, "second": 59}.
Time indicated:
{"hour": 11, "minute": 10, "second": 36}
